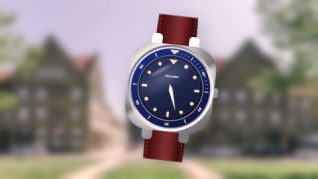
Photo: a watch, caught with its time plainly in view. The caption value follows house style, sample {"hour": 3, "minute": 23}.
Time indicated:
{"hour": 5, "minute": 27}
